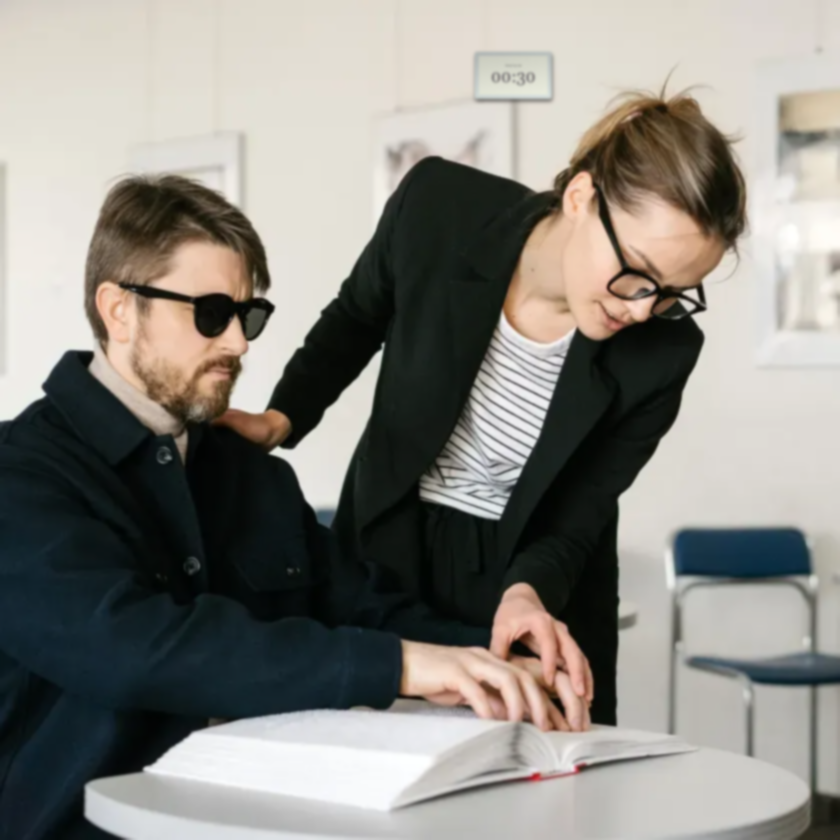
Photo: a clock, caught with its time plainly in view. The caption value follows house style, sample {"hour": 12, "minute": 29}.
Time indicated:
{"hour": 0, "minute": 30}
